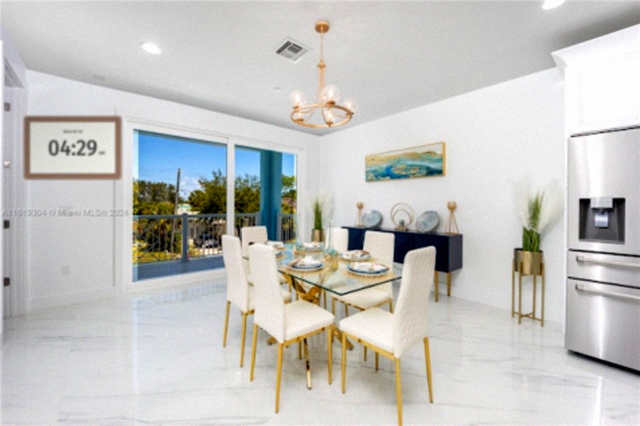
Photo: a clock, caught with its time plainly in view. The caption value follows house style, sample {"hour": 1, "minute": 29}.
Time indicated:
{"hour": 4, "minute": 29}
